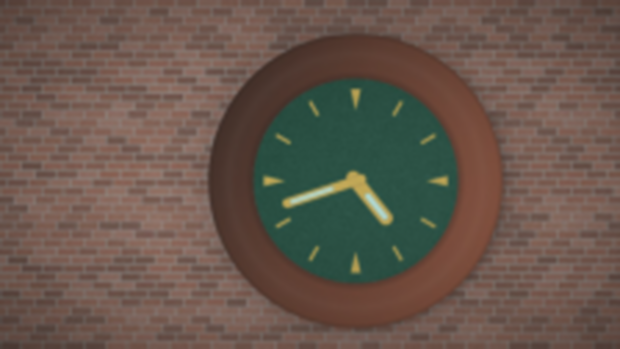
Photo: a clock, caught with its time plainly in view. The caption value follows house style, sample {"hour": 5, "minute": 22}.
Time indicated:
{"hour": 4, "minute": 42}
